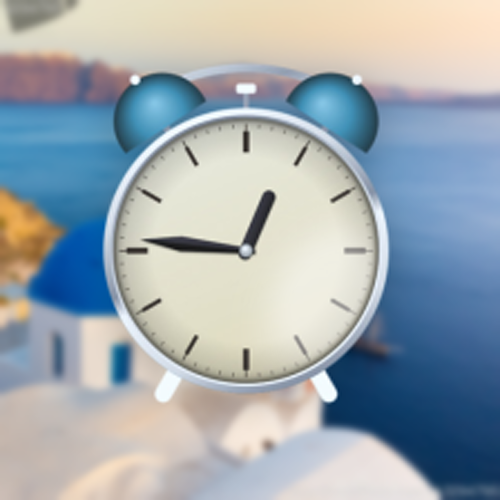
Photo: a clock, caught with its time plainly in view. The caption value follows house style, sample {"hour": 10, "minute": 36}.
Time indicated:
{"hour": 12, "minute": 46}
